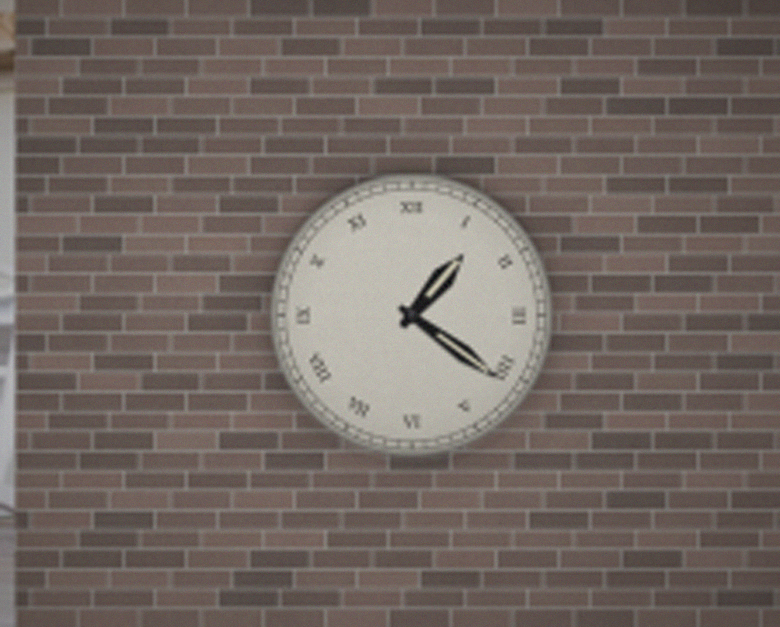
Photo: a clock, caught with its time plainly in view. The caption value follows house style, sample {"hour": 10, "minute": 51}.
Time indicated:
{"hour": 1, "minute": 21}
